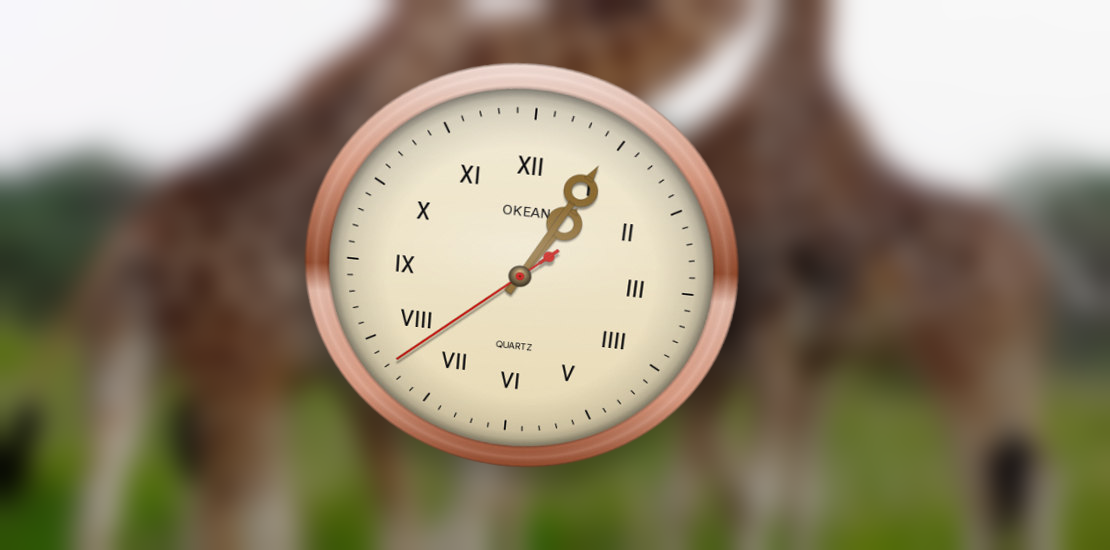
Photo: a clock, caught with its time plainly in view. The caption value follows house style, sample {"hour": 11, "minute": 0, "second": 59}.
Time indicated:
{"hour": 1, "minute": 4, "second": 38}
